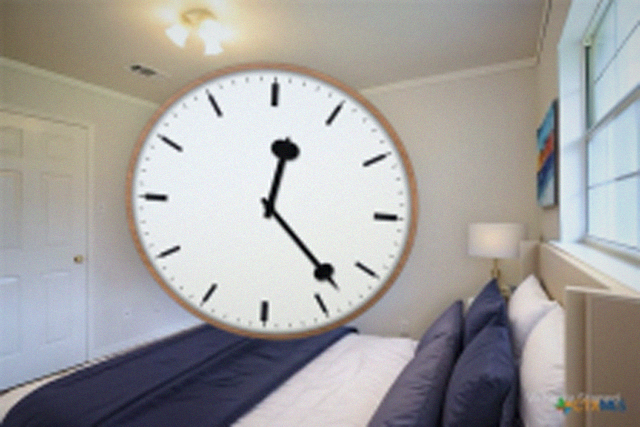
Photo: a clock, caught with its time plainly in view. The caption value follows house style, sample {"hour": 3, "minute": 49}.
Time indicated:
{"hour": 12, "minute": 23}
